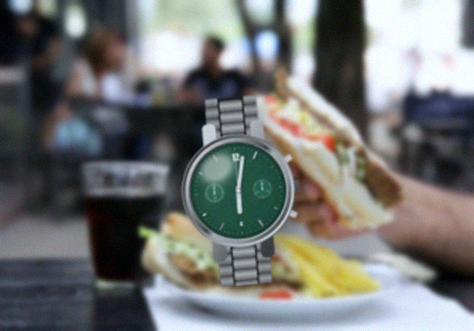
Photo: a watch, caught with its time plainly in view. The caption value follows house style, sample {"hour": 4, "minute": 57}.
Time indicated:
{"hour": 6, "minute": 2}
